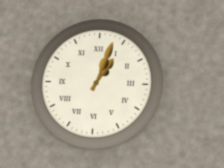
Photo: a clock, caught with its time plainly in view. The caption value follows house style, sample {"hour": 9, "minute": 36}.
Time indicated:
{"hour": 1, "minute": 3}
